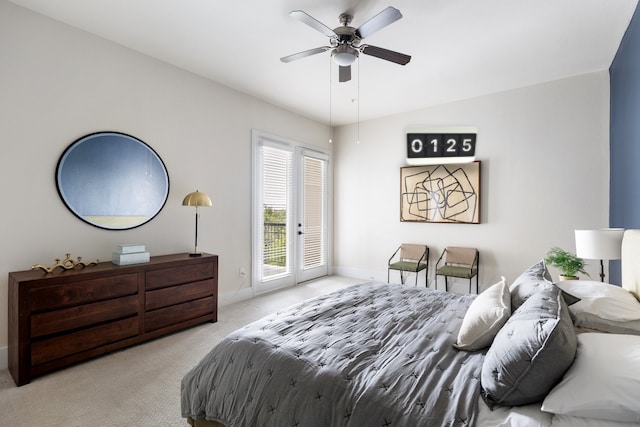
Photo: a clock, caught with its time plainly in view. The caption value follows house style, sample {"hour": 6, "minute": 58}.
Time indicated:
{"hour": 1, "minute": 25}
